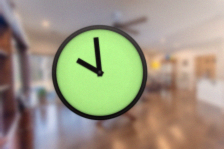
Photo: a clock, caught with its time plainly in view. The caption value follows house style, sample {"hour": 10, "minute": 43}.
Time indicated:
{"hour": 9, "minute": 59}
